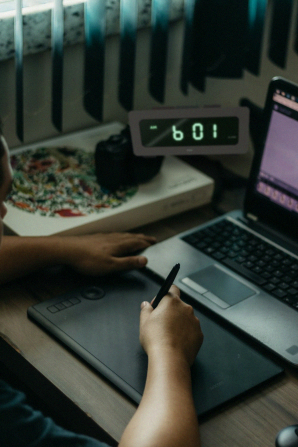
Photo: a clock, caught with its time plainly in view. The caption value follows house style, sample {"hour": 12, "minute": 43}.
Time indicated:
{"hour": 6, "minute": 1}
